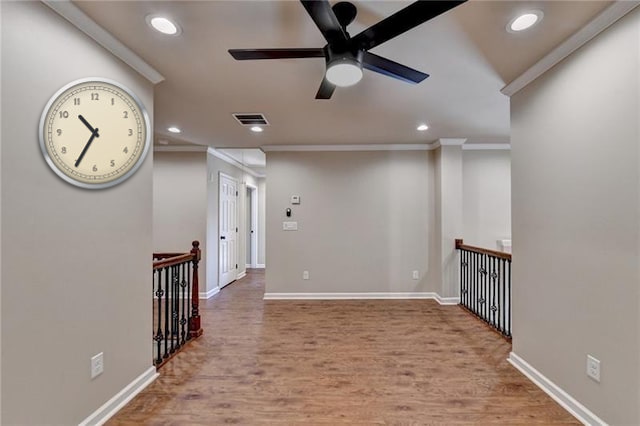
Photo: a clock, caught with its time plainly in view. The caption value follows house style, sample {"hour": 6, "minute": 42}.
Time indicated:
{"hour": 10, "minute": 35}
